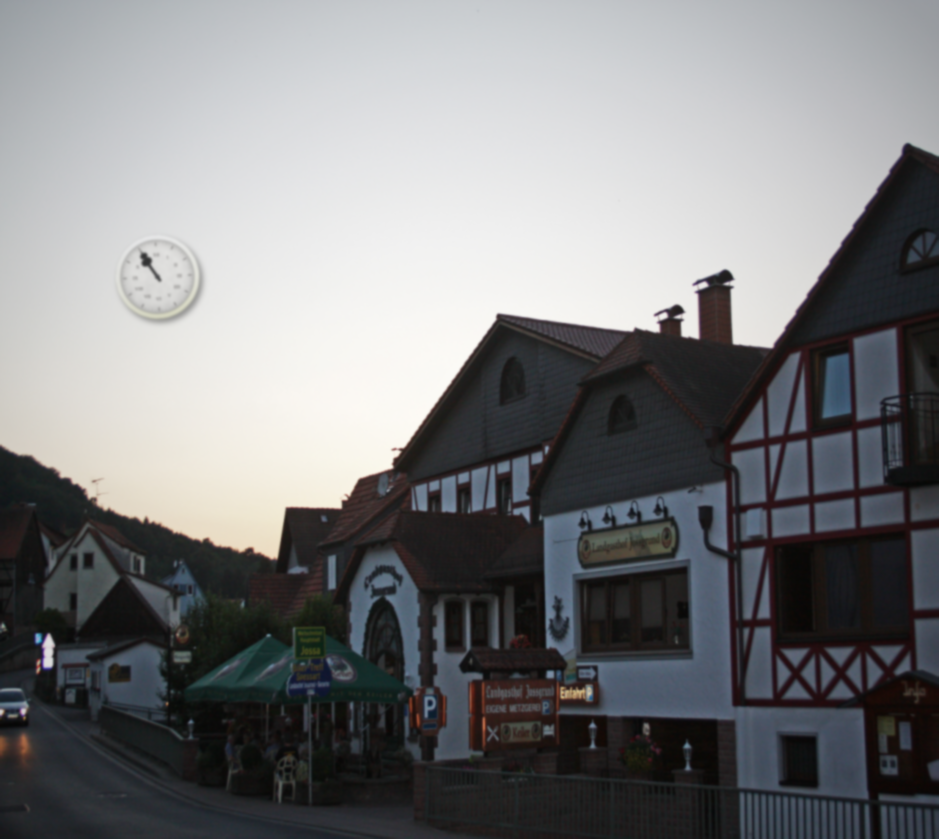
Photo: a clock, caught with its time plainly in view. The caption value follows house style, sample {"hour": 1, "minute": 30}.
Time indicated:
{"hour": 10, "minute": 55}
